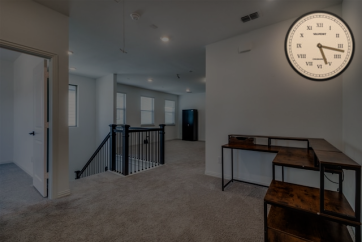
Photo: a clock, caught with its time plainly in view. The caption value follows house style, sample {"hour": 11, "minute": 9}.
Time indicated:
{"hour": 5, "minute": 17}
